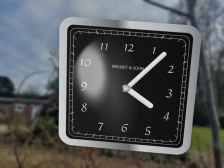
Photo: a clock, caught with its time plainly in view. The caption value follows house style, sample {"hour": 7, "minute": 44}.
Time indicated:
{"hour": 4, "minute": 7}
